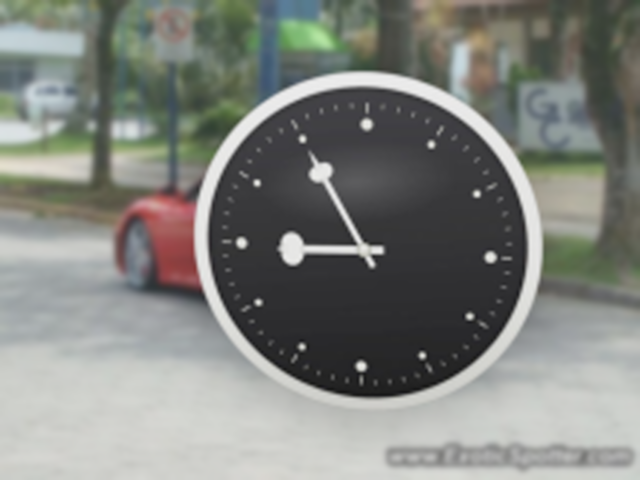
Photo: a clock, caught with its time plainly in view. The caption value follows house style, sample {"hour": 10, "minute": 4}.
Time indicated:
{"hour": 8, "minute": 55}
